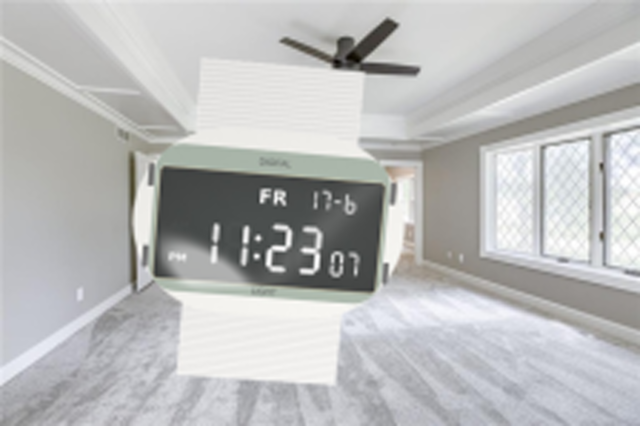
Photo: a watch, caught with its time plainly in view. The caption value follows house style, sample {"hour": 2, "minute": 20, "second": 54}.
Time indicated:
{"hour": 11, "minute": 23, "second": 7}
